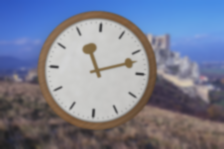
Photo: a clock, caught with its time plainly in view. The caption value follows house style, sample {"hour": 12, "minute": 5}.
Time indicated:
{"hour": 11, "minute": 12}
